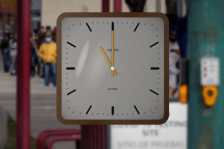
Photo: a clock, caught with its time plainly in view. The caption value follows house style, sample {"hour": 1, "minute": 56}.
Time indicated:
{"hour": 11, "minute": 0}
